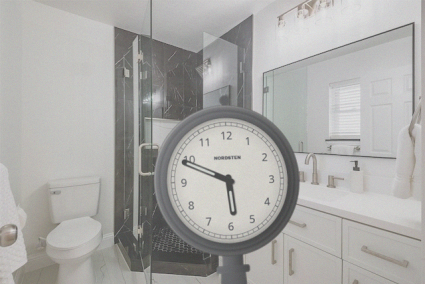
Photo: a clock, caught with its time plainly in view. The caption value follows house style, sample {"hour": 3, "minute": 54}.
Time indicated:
{"hour": 5, "minute": 49}
